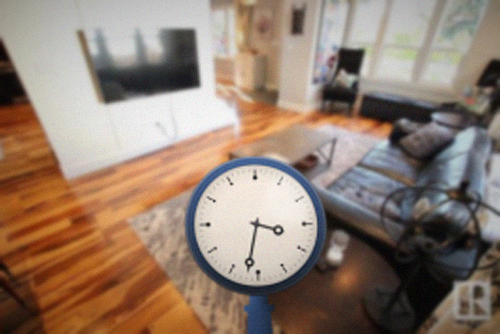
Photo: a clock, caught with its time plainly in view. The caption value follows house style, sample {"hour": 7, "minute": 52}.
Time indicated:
{"hour": 3, "minute": 32}
